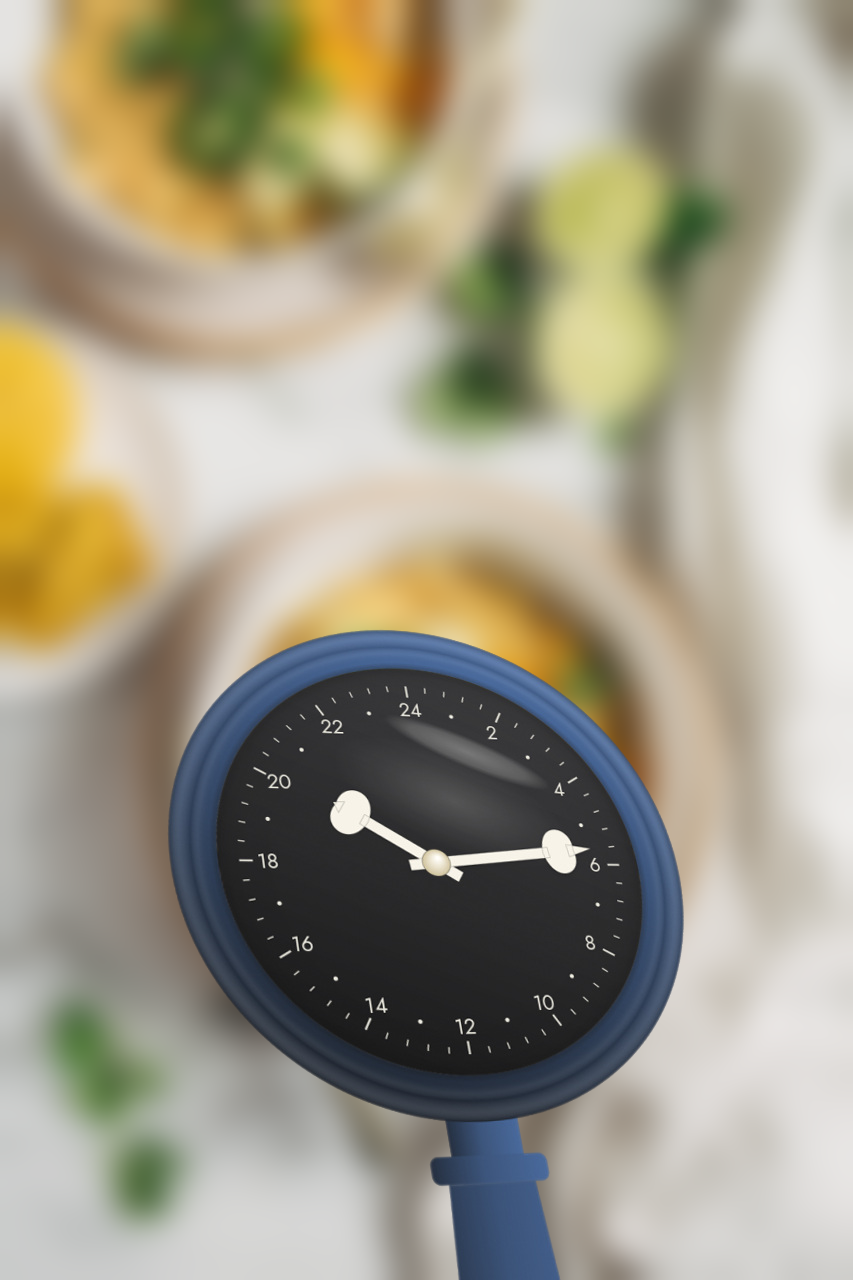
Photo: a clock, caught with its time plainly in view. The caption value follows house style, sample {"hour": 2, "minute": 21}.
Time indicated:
{"hour": 20, "minute": 14}
